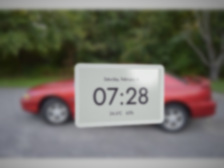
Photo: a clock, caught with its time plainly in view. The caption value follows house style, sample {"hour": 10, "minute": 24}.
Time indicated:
{"hour": 7, "minute": 28}
